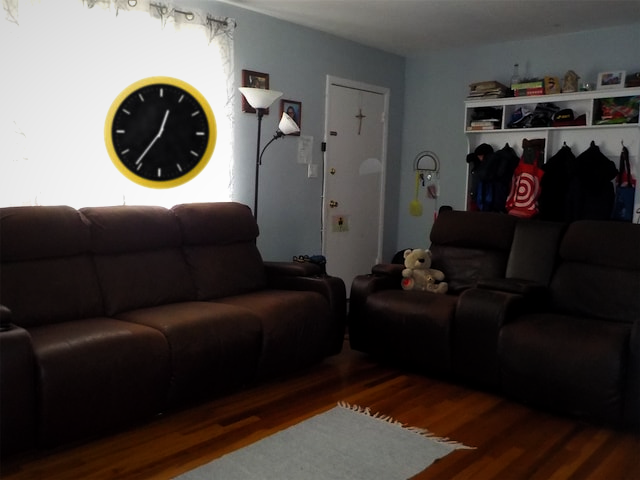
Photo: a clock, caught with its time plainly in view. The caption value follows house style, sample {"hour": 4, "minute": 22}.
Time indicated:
{"hour": 12, "minute": 36}
